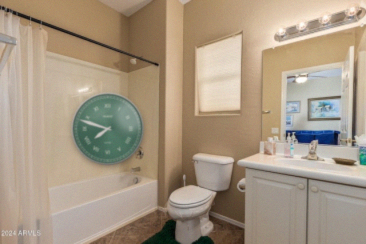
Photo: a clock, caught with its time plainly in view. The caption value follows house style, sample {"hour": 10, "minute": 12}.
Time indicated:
{"hour": 7, "minute": 48}
